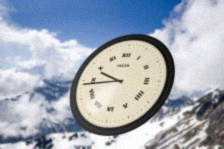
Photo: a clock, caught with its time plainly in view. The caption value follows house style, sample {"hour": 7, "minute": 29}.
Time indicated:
{"hour": 9, "minute": 44}
